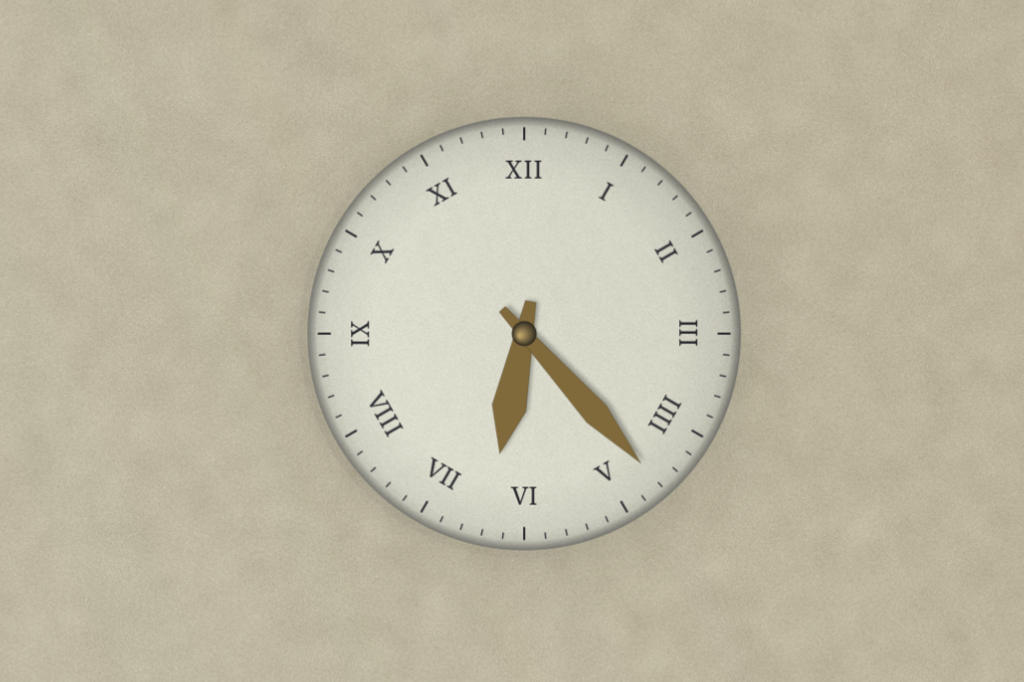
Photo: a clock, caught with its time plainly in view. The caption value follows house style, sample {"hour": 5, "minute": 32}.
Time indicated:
{"hour": 6, "minute": 23}
